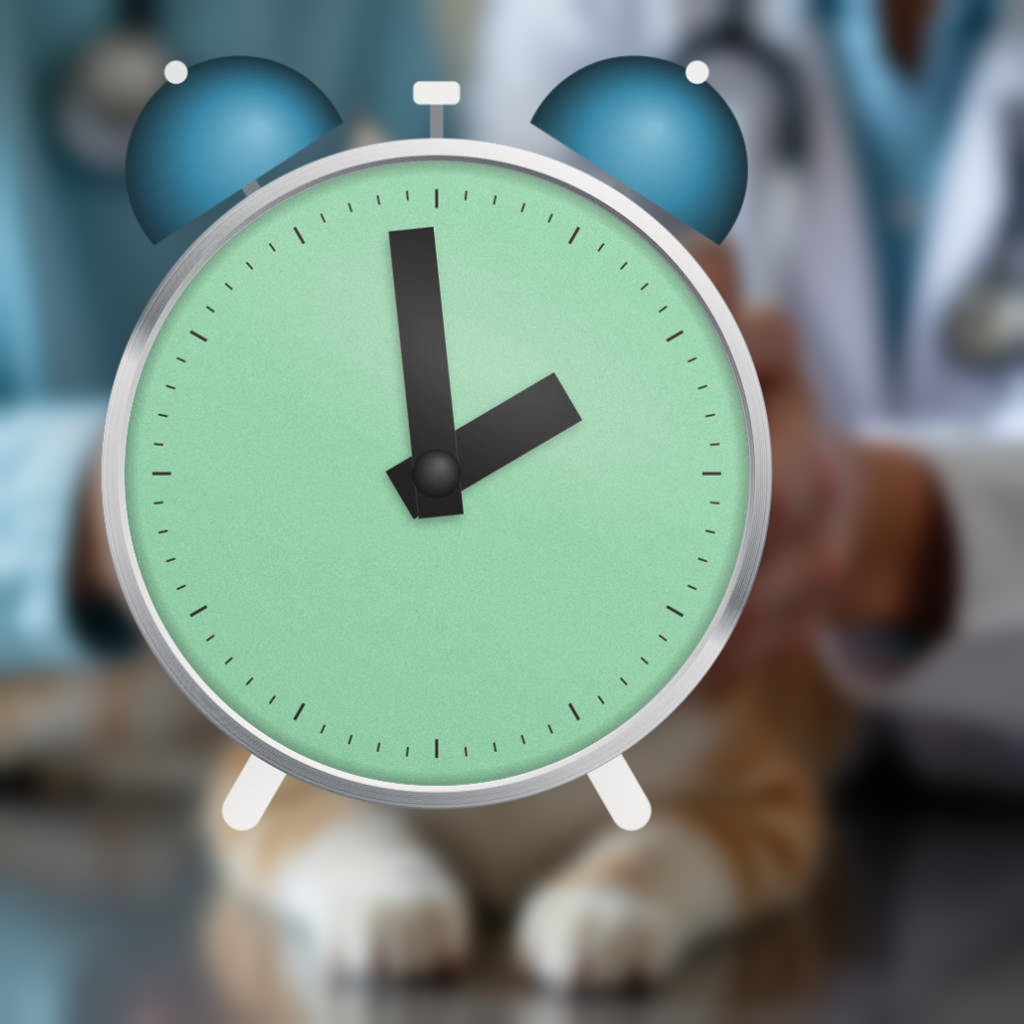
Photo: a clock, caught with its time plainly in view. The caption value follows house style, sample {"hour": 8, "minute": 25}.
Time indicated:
{"hour": 1, "minute": 59}
